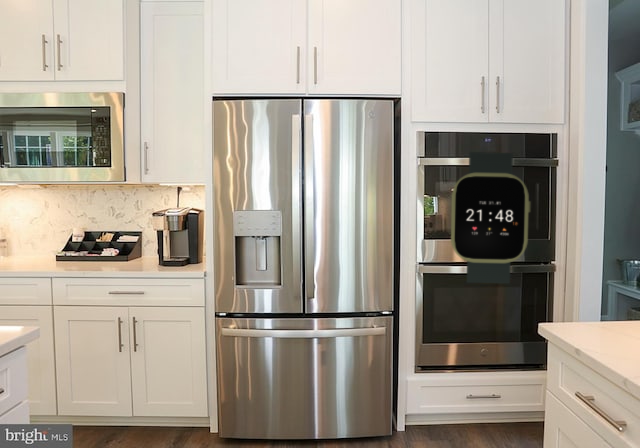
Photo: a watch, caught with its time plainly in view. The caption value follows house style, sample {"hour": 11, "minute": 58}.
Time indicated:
{"hour": 21, "minute": 48}
